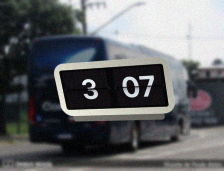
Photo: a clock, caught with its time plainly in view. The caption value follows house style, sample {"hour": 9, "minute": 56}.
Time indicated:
{"hour": 3, "minute": 7}
